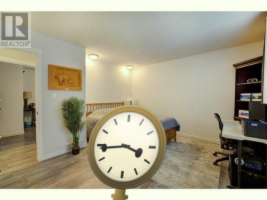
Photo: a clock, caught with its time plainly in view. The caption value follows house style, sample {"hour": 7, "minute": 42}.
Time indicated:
{"hour": 3, "minute": 44}
